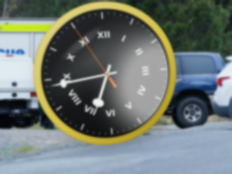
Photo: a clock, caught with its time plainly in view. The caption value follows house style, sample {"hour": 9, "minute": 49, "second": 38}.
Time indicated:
{"hour": 6, "minute": 43, "second": 55}
